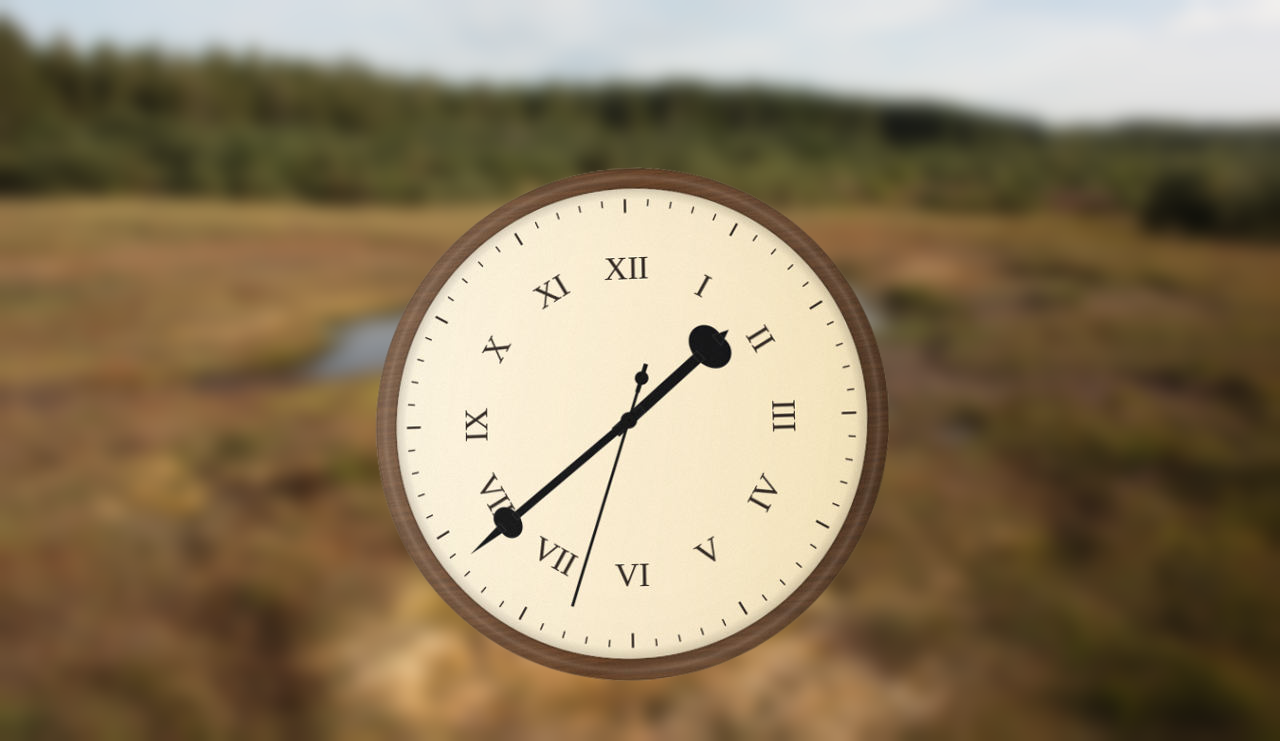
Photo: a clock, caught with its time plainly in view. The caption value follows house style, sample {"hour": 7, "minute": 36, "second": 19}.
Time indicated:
{"hour": 1, "minute": 38, "second": 33}
